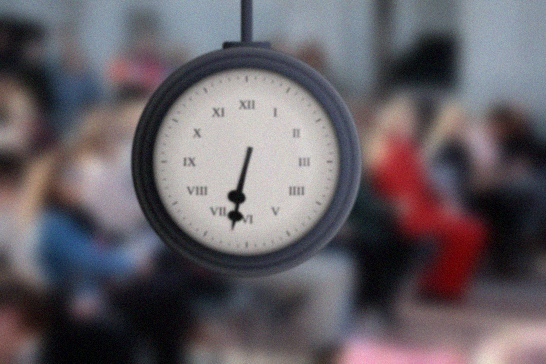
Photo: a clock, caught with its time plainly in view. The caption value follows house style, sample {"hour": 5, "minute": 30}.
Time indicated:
{"hour": 6, "minute": 32}
